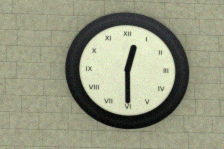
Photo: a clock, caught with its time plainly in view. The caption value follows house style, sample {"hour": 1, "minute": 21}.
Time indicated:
{"hour": 12, "minute": 30}
